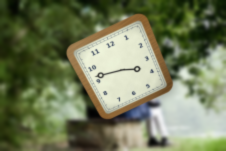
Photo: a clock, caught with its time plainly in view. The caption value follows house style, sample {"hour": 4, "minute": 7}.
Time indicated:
{"hour": 3, "minute": 47}
